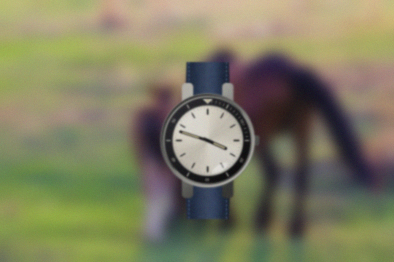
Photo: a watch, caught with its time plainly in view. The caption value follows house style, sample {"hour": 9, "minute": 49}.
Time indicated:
{"hour": 3, "minute": 48}
